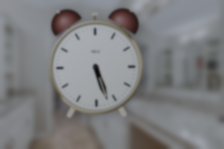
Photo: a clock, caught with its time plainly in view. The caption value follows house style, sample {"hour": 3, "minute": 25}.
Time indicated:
{"hour": 5, "minute": 27}
